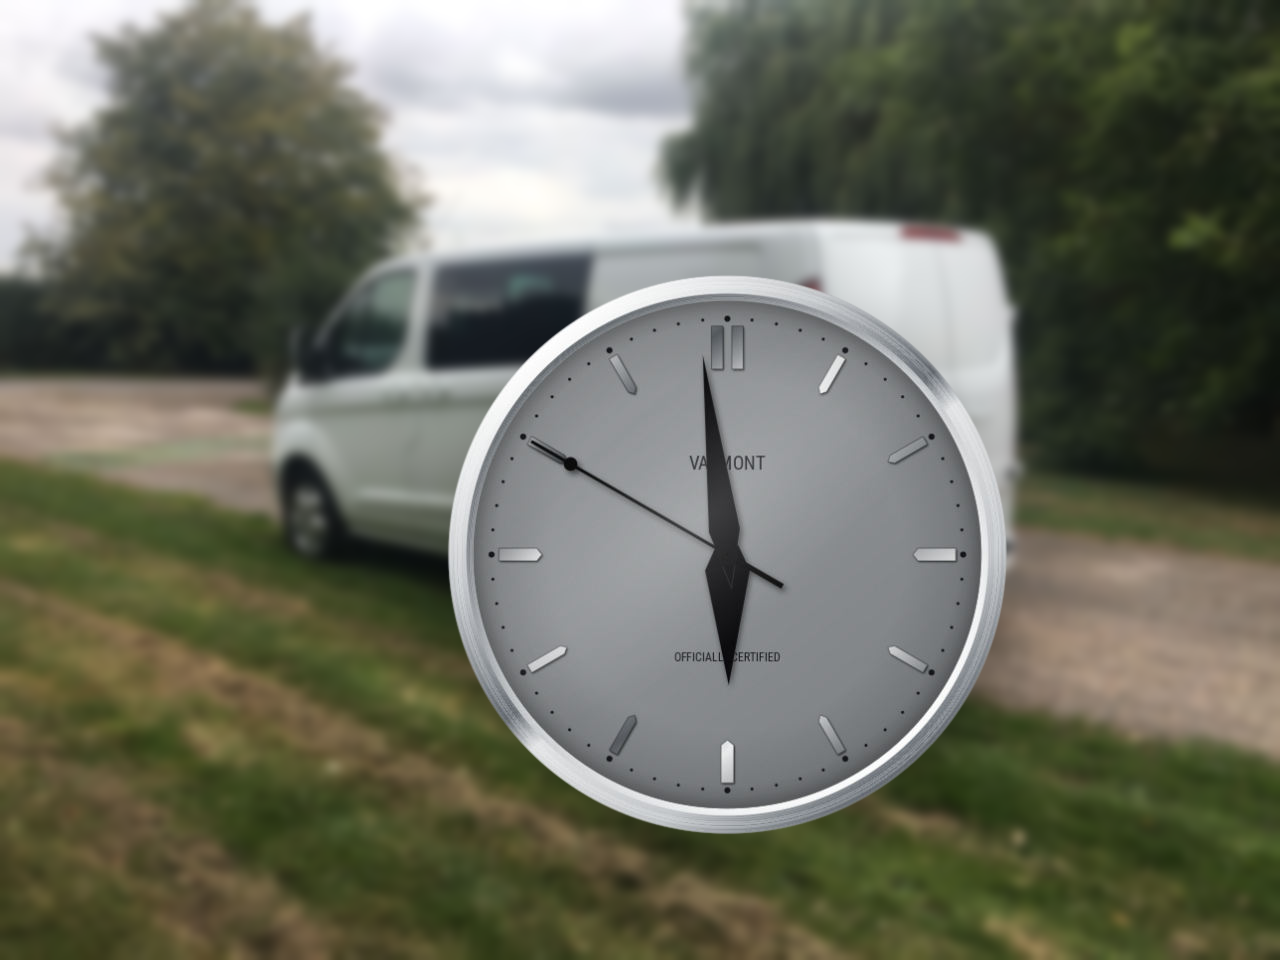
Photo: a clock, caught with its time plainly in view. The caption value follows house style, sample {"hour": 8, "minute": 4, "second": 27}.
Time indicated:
{"hour": 5, "minute": 58, "second": 50}
